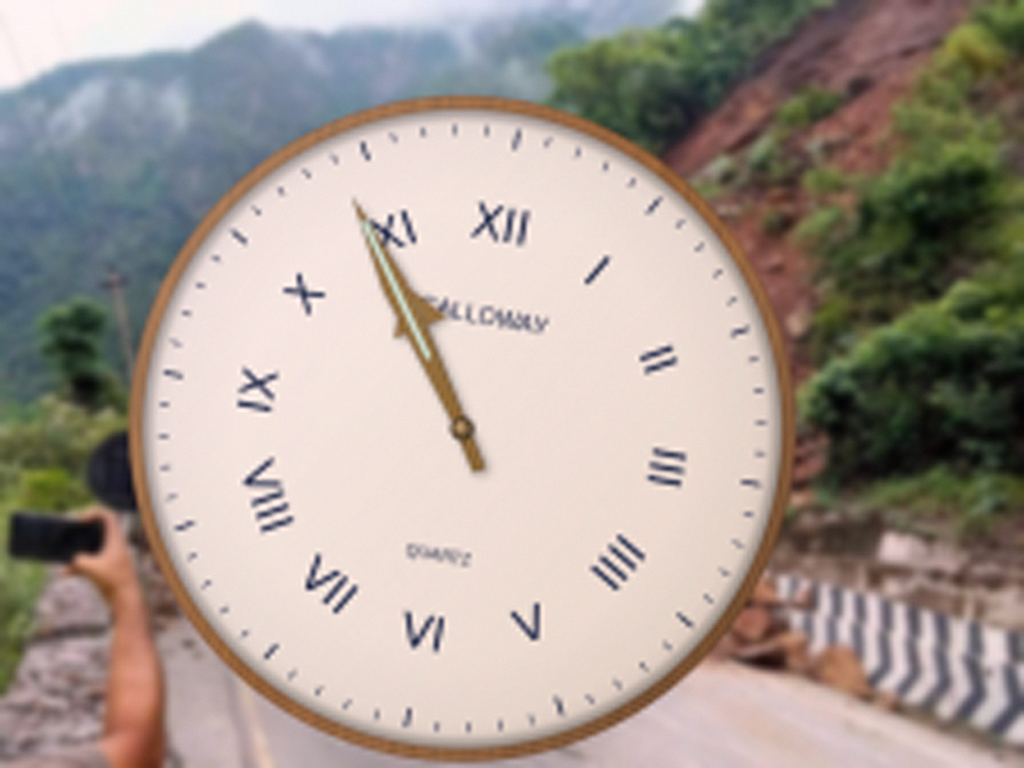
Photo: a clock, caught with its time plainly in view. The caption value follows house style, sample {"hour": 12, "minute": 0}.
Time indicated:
{"hour": 10, "minute": 54}
